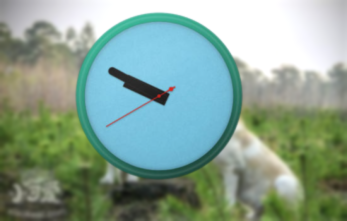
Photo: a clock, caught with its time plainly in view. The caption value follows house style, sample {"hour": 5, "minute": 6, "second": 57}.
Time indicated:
{"hour": 9, "minute": 49, "second": 40}
